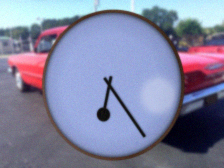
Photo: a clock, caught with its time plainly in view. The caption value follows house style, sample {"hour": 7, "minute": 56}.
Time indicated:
{"hour": 6, "minute": 24}
